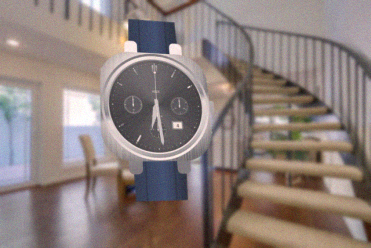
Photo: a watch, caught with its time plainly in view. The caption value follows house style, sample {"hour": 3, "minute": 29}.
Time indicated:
{"hour": 6, "minute": 29}
